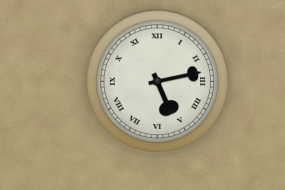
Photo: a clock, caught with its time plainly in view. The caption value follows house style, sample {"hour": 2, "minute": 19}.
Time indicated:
{"hour": 5, "minute": 13}
